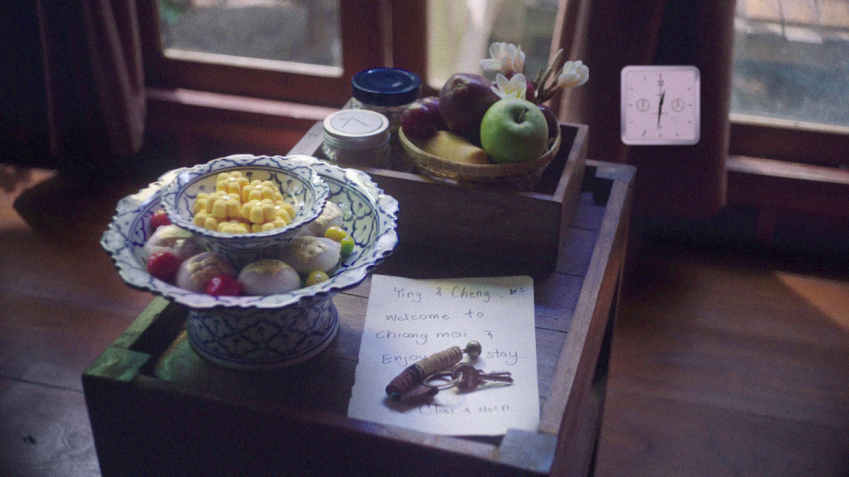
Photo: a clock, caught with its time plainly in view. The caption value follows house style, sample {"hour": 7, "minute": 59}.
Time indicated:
{"hour": 12, "minute": 31}
